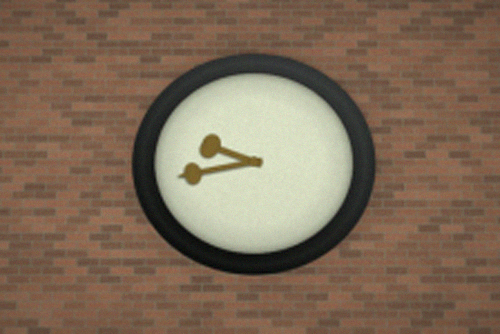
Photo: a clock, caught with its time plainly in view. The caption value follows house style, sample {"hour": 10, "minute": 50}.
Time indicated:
{"hour": 9, "minute": 43}
